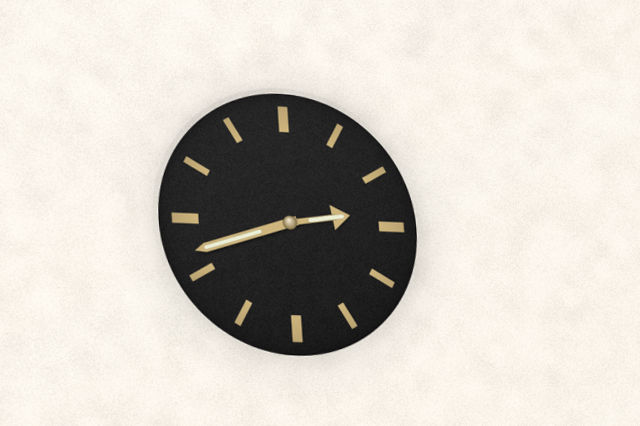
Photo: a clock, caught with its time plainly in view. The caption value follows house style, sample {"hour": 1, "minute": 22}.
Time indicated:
{"hour": 2, "minute": 42}
